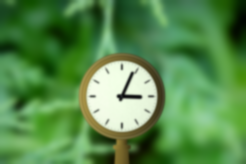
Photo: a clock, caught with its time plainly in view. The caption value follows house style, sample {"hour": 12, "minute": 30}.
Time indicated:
{"hour": 3, "minute": 4}
